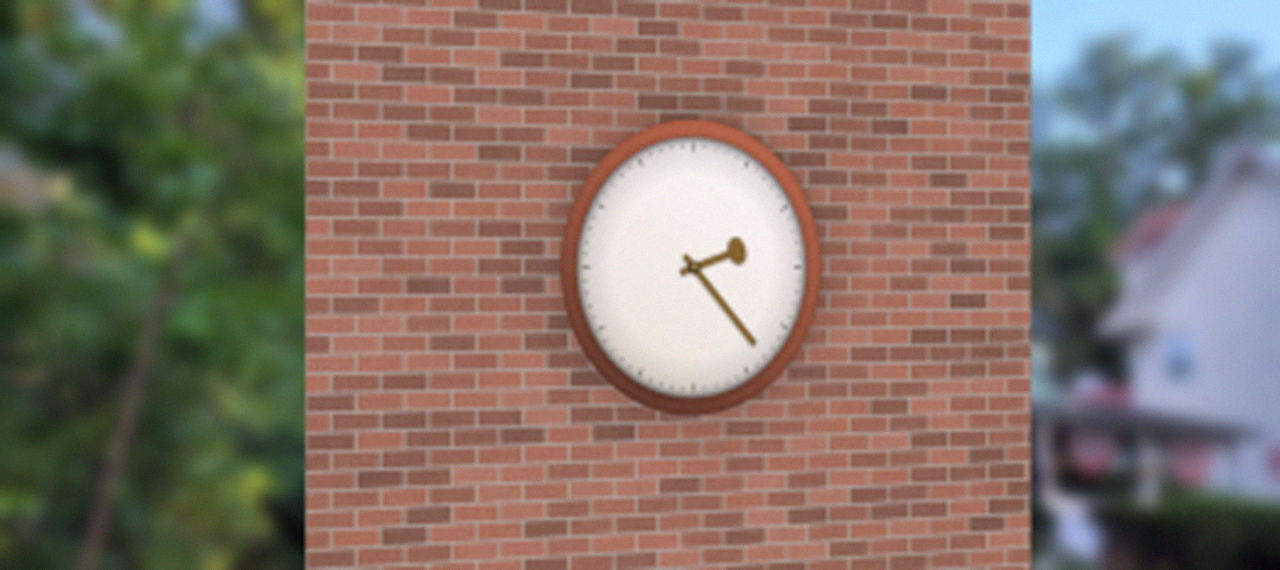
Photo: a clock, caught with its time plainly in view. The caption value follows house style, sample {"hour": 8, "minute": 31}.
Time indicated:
{"hour": 2, "minute": 23}
